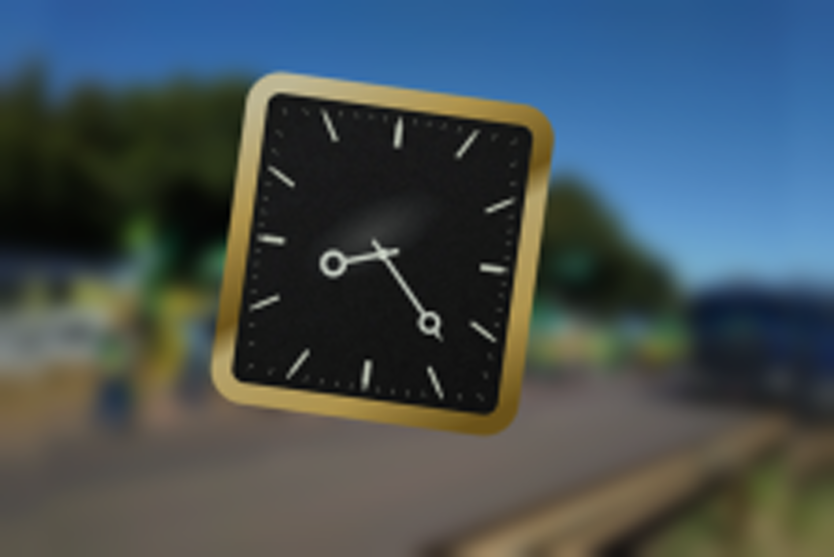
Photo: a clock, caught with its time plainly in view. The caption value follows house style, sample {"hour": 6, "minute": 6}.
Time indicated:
{"hour": 8, "minute": 23}
